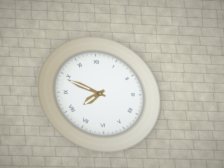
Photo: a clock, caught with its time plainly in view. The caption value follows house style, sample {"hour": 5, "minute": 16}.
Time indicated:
{"hour": 7, "minute": 49}
